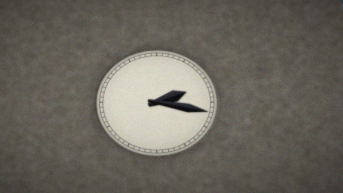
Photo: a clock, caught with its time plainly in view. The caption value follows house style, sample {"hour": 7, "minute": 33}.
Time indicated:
{"hour": 2, "minute": 17}
